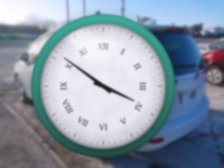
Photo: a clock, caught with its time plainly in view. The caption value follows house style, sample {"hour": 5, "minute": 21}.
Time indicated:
{"hour": 3, "minute": 51}
